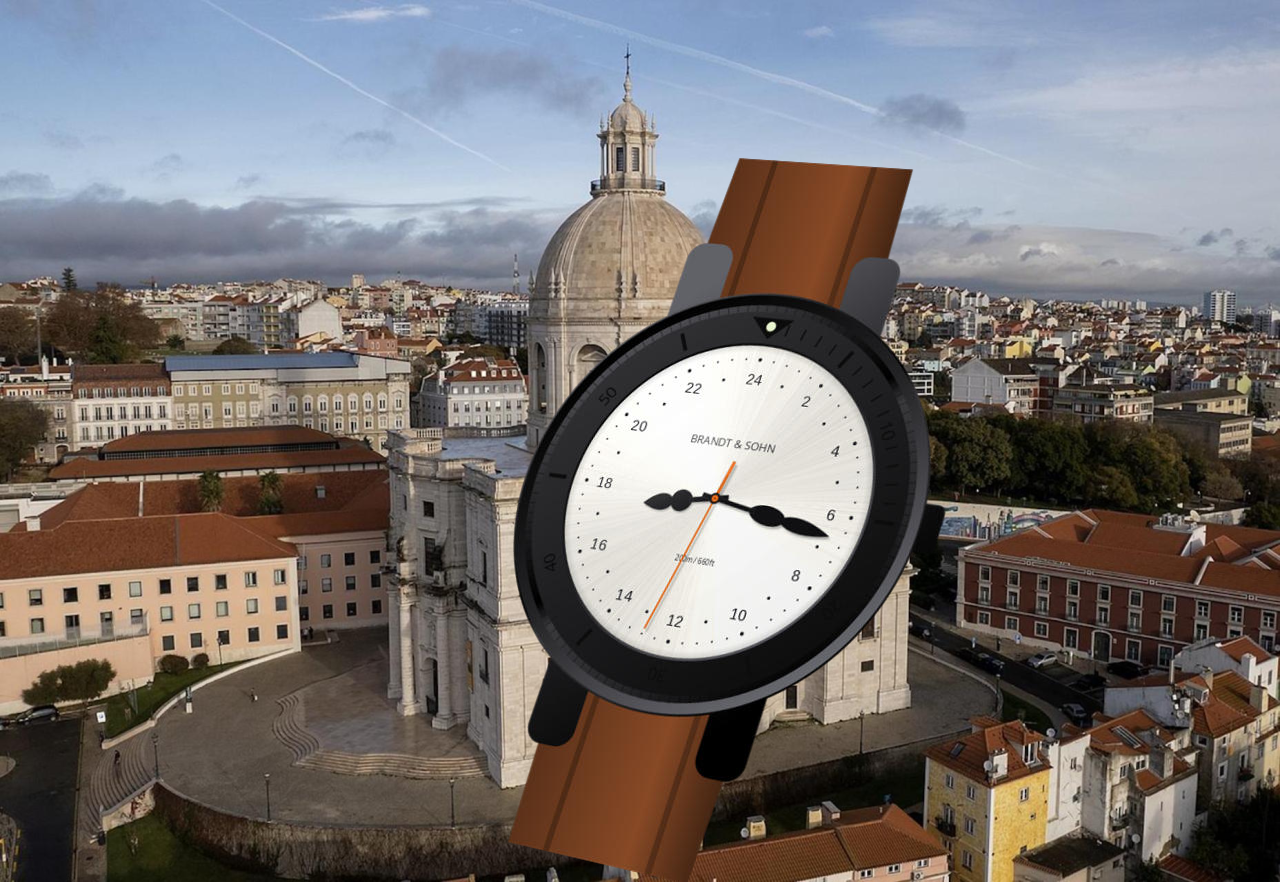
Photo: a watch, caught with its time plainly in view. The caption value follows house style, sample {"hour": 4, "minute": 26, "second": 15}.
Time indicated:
{"hour": 17, "minute": 16, "second": 32}
